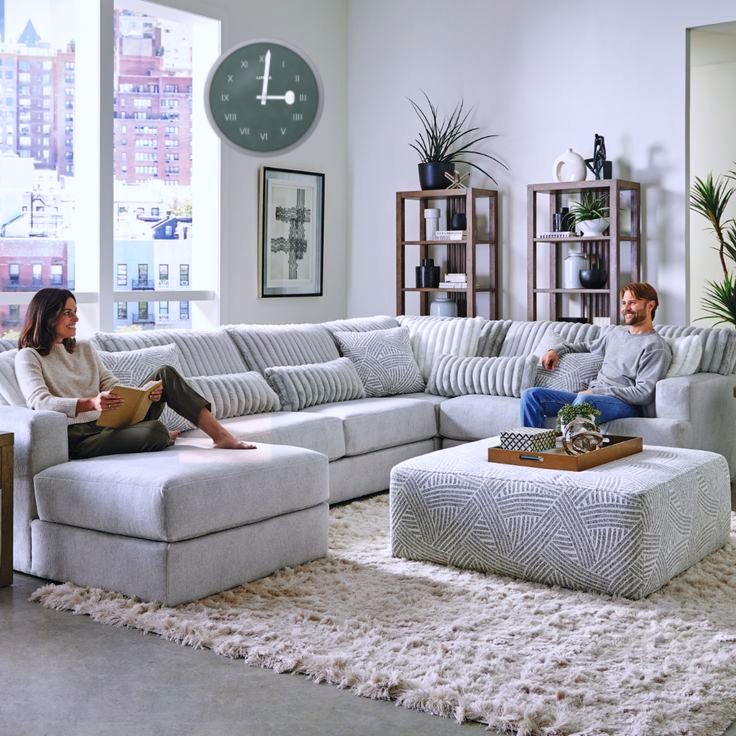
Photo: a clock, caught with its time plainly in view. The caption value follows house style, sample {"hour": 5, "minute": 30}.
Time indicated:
{"hour": 3, "minute": 1}
